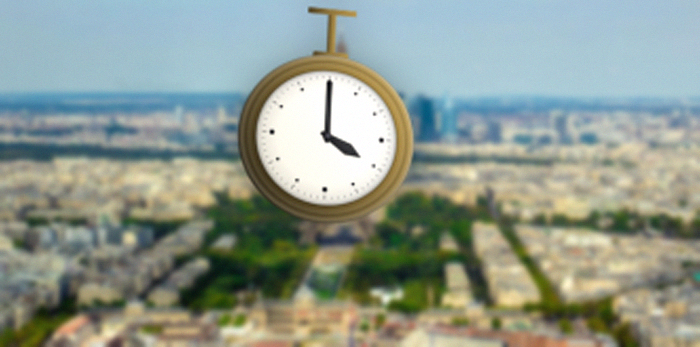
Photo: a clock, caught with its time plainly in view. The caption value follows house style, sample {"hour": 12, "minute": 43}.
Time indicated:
{"hour": 4, "minute": 0}
